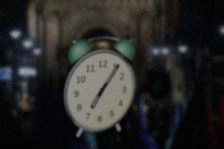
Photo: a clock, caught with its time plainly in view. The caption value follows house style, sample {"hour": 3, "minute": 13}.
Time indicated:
{"hour": 7, "minute": 6}
